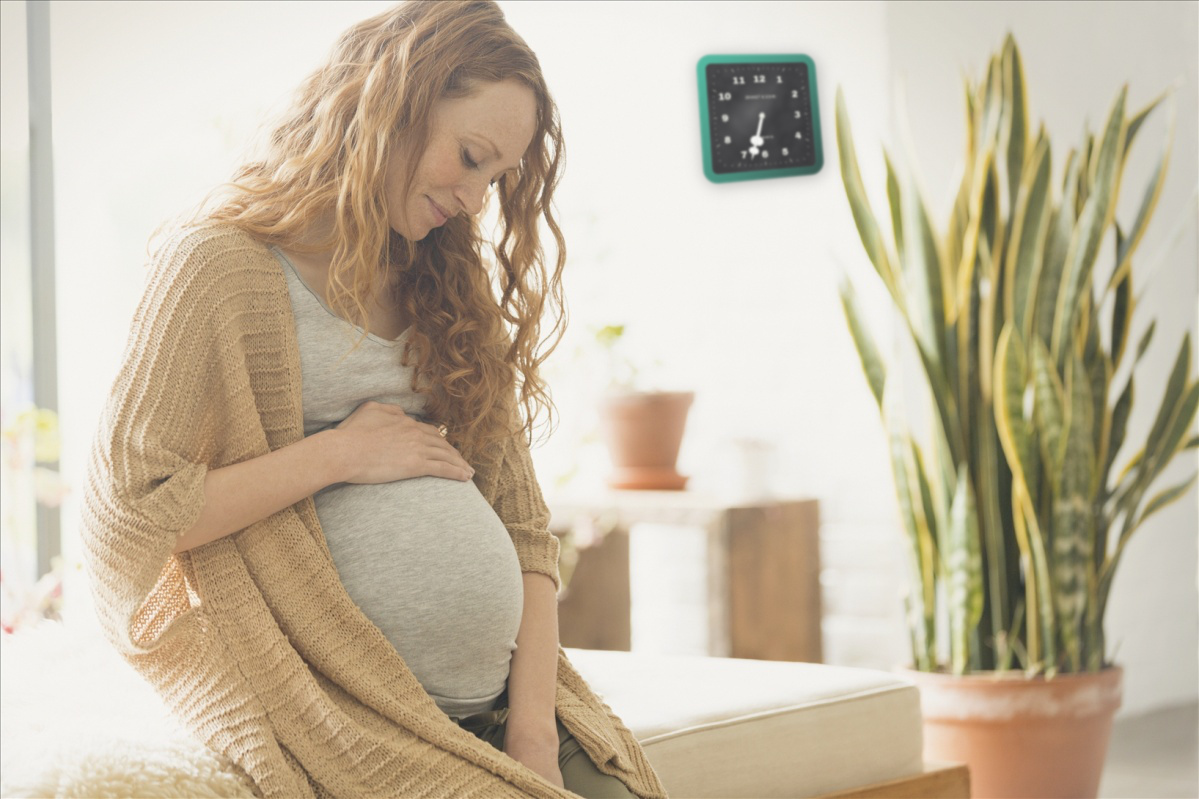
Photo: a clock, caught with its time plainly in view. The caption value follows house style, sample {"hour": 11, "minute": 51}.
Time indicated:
{"hour": 6, "minute": 33}
